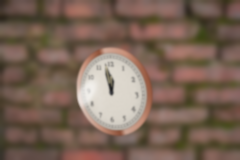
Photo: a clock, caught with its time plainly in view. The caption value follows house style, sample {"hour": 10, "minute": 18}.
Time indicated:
{"hour": 11, "minute": 58}
